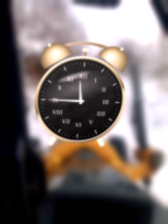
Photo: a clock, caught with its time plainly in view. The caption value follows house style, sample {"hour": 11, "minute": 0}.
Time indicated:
{"hour": 11, "minute": 45}
